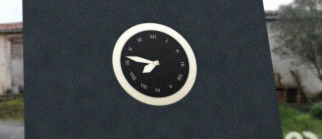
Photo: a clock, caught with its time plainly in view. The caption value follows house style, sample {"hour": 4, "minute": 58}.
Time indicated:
{"hour": 7, "minute": 47}
